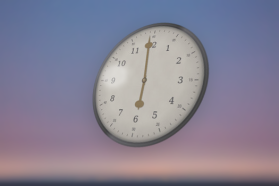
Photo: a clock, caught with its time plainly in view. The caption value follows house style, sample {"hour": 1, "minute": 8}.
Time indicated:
{"hour": 5, "minute": 59}
